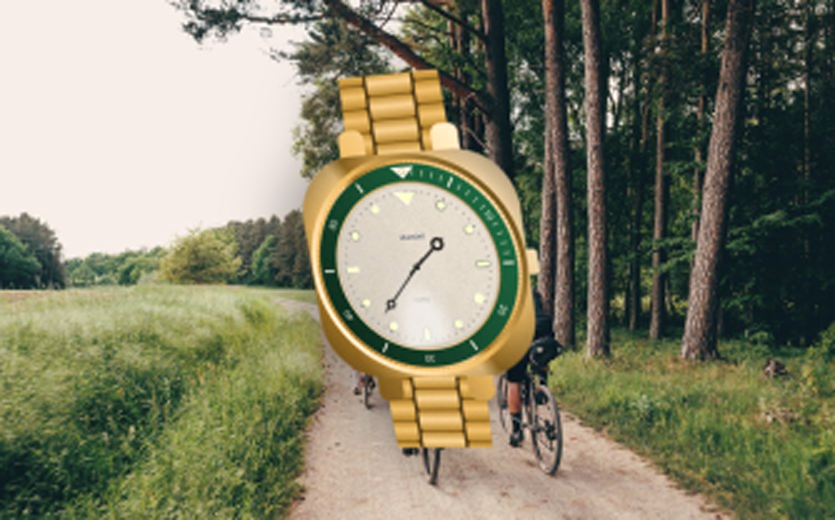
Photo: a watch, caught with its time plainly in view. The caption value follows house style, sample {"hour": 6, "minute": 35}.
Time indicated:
{"hour": 1, "minute": 37}
